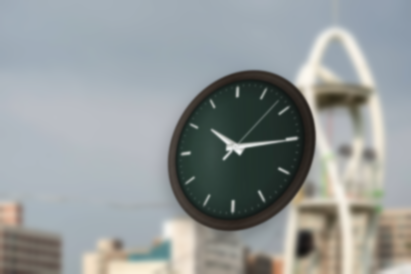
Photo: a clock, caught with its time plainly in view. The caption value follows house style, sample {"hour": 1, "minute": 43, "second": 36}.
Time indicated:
{"hour": 10, "minute": 15, "second": 8}
